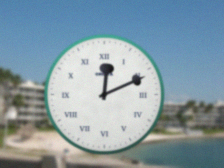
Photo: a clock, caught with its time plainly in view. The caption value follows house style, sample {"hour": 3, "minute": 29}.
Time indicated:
{"hour": 12, "minute": 11}
